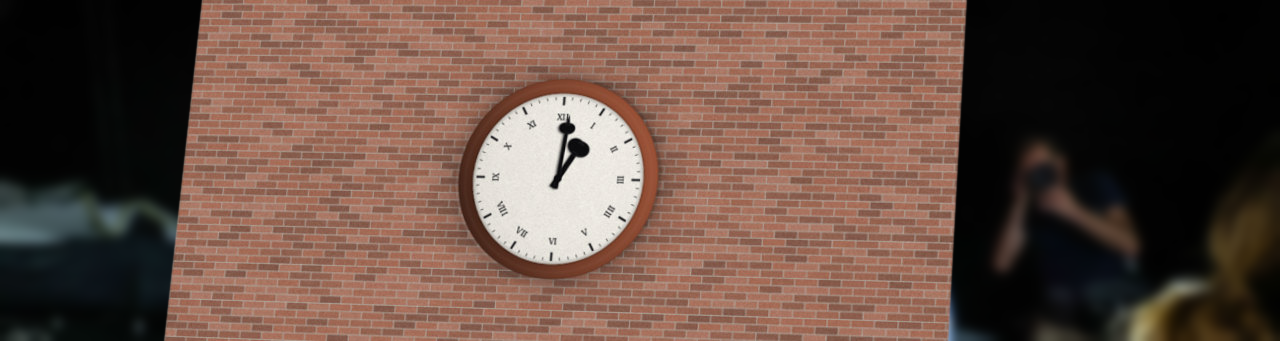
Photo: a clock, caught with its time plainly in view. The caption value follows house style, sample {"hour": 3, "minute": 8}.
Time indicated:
{"hour": 1, "minute": 1}
